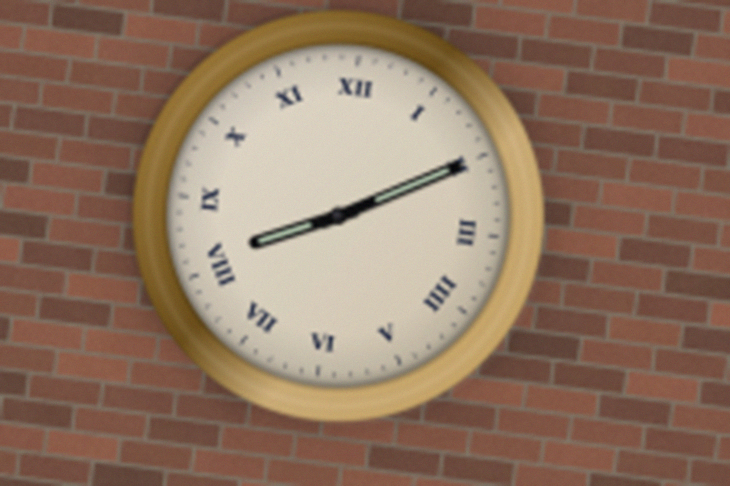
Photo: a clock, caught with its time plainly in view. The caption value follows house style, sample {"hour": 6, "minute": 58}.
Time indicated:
{"hour": 8, "minute": 10}
